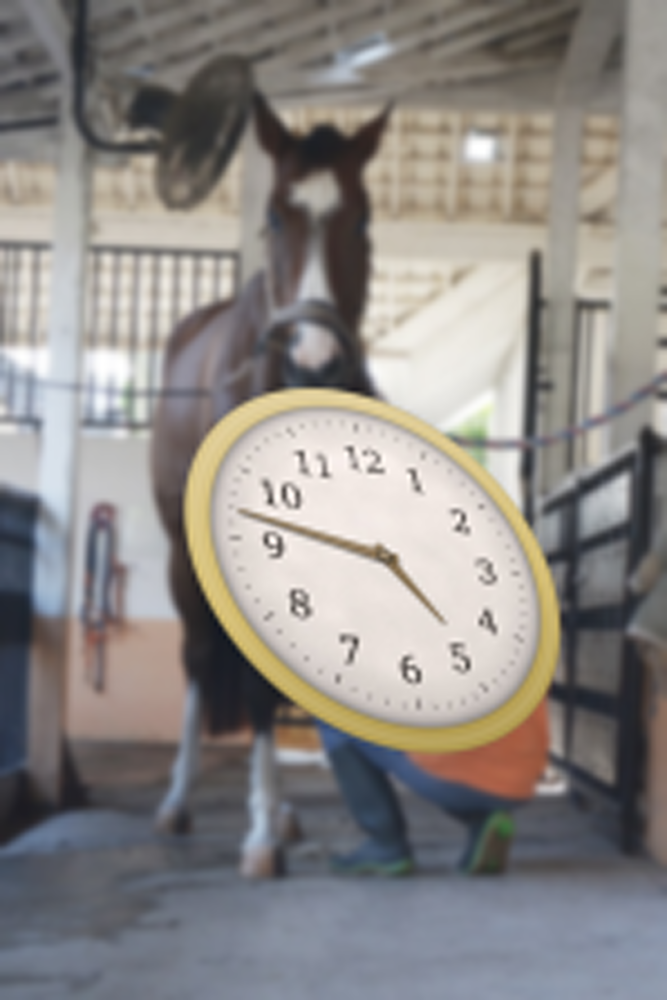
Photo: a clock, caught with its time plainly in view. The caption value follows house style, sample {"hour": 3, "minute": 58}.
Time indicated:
{"hour": 4, "minute": 47}
